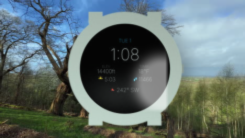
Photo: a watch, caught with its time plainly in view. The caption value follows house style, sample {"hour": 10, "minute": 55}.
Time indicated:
{"hour": 1, "minute": 8}
